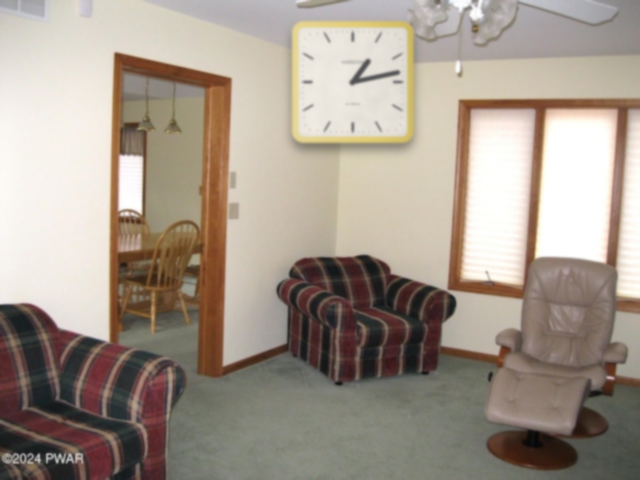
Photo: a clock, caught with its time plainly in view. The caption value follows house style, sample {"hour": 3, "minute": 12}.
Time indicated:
{"hour": 1, "minute": 13}
